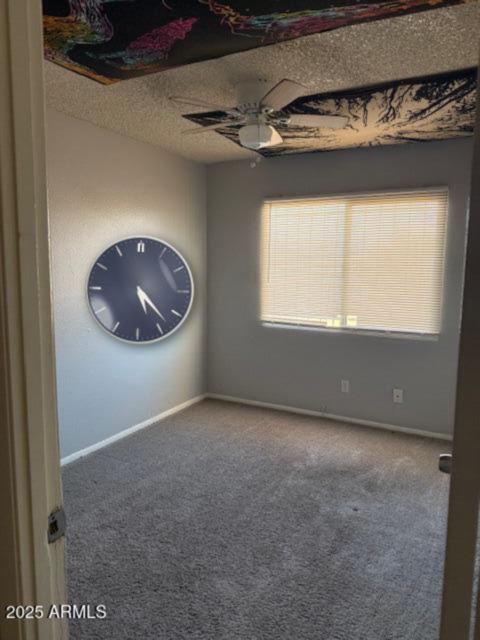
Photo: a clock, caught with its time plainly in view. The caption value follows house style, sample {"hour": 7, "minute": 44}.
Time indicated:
{"hour": 5, "minute": 23}
